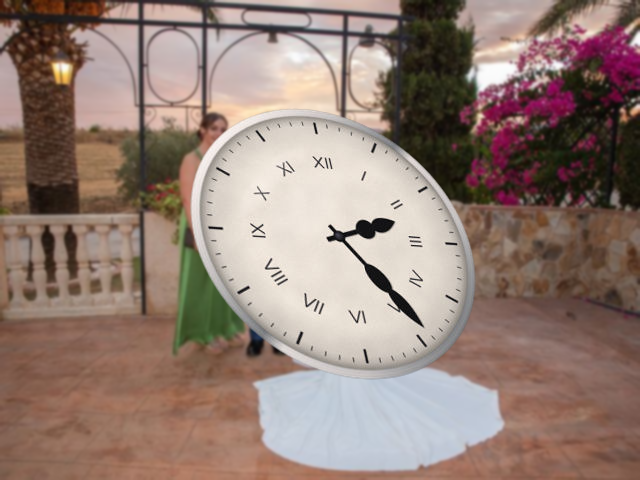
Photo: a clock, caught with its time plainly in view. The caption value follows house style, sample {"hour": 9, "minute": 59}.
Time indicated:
{"hour": 2, "minute": 24}
